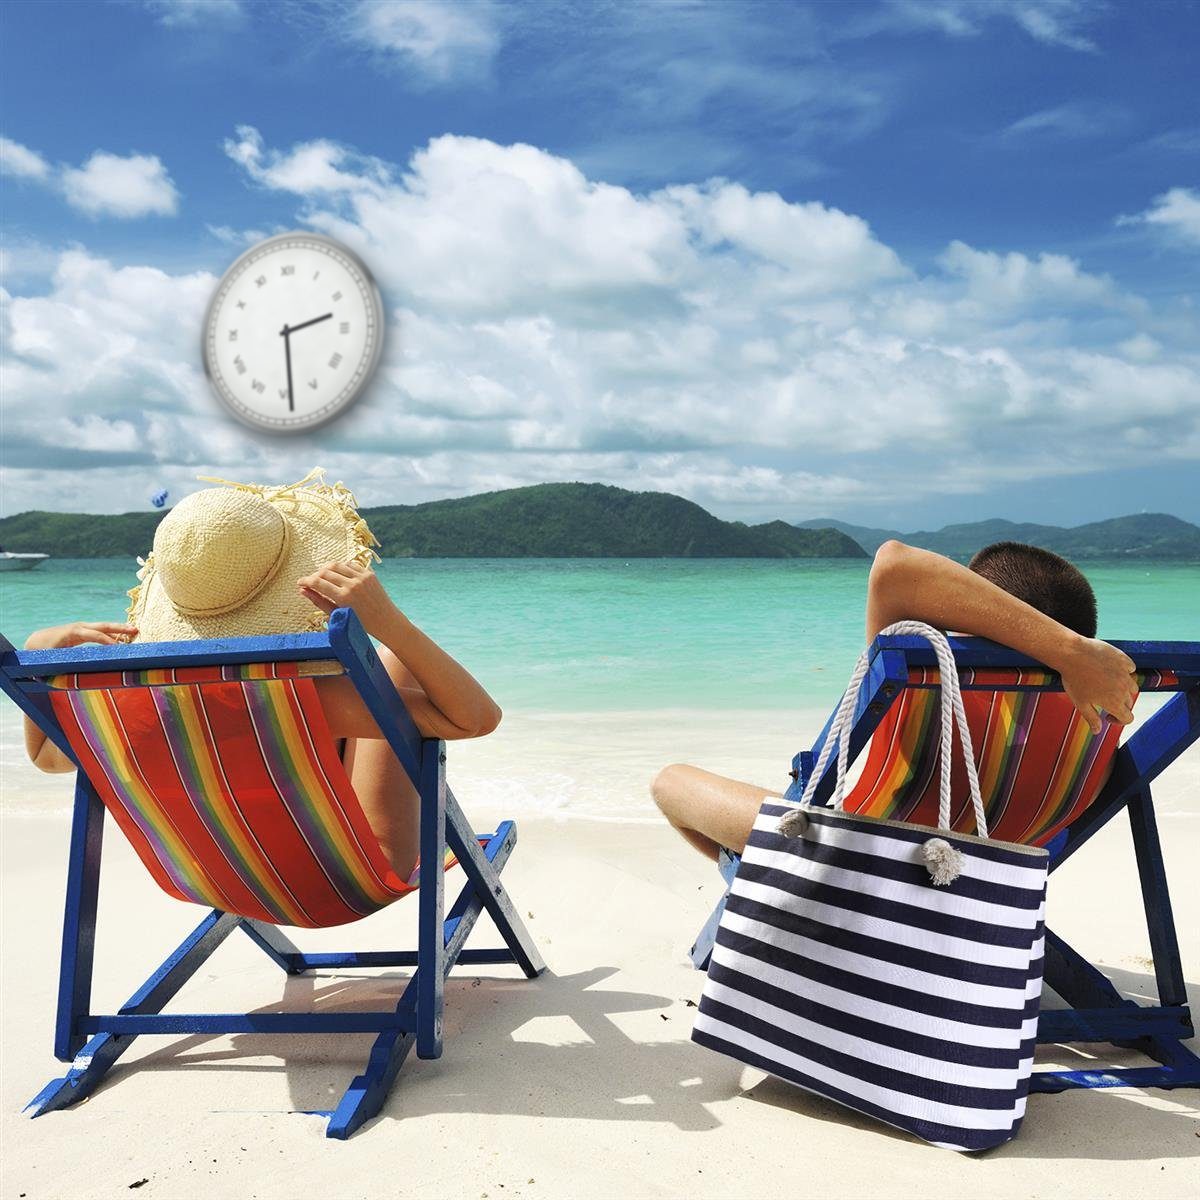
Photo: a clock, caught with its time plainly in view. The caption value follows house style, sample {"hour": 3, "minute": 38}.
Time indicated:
{"hour": 2, "minute": 29}
